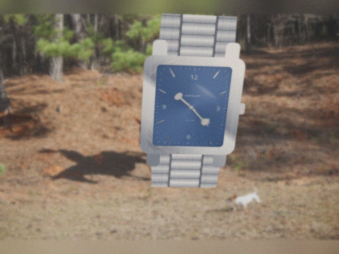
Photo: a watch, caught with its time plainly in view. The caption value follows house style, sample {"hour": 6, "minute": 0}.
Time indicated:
{"hour": 10, "minute": 23}
